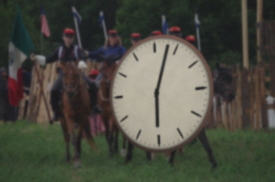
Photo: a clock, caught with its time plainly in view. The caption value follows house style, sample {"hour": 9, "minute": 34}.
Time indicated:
{"hour": 6, "minute": 3}
